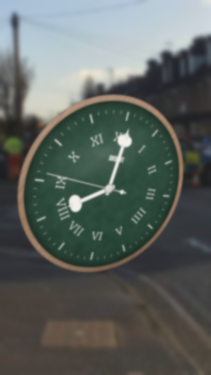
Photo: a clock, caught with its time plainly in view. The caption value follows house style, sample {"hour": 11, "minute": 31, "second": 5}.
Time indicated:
{"hour": 8, "minute": 0, "second": 46}
